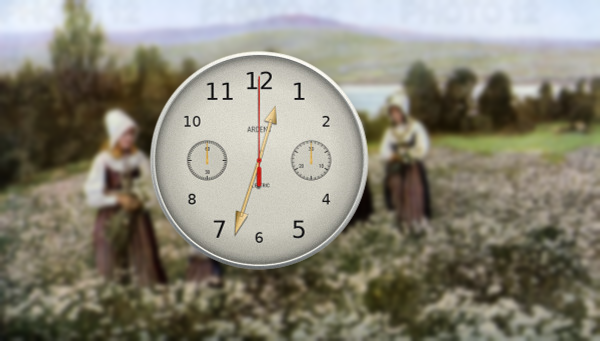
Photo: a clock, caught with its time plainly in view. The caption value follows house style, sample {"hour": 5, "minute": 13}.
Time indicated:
{"hour": 12, "minute": 33}
